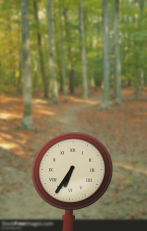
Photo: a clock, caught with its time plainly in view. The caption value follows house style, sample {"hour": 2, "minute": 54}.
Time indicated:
{"hour": 6, "minute": 35}
